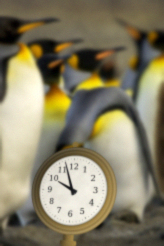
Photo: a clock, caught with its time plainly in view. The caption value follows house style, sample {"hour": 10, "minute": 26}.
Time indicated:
{"hour": 9, "minute": 57}
